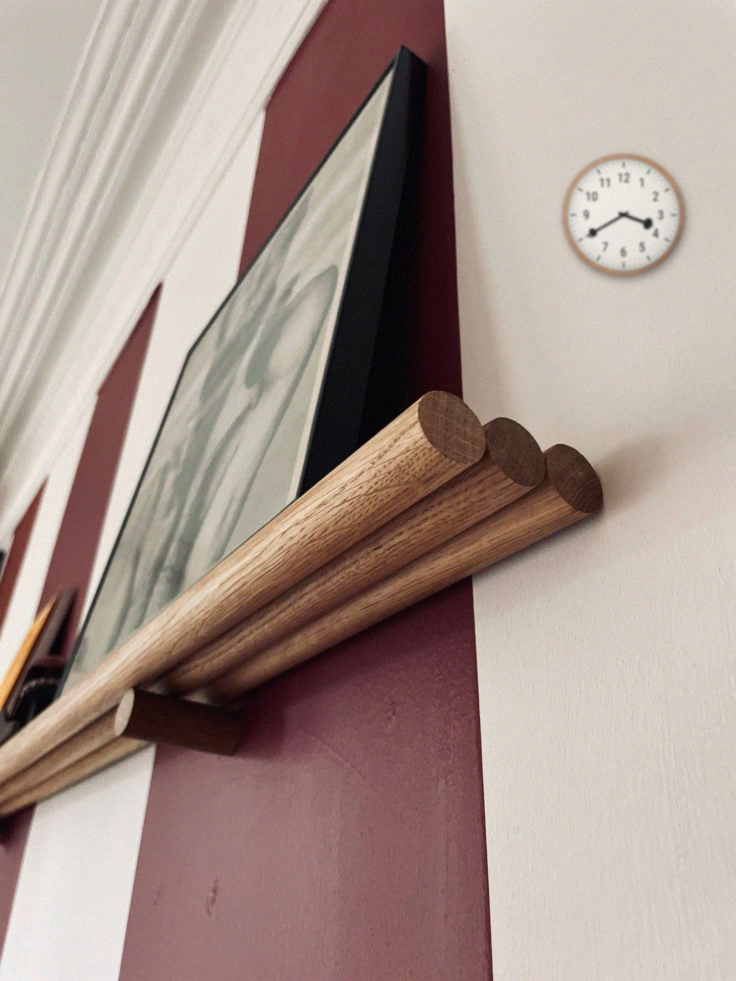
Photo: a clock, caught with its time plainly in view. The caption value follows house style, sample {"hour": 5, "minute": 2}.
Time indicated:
{"hour": 3, "minute": 40}
